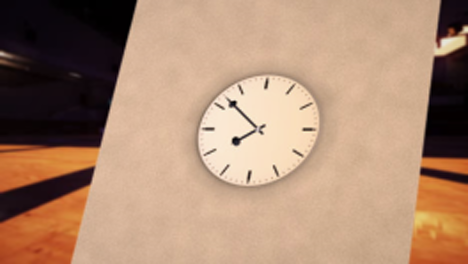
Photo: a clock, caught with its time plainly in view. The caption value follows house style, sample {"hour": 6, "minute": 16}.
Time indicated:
{"hour": 7, "minute": 52}
